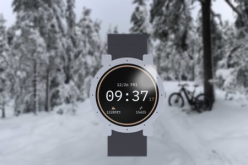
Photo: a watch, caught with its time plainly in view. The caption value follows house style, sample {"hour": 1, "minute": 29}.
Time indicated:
{"hour": 9, "minute": 37}
